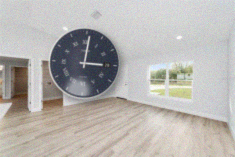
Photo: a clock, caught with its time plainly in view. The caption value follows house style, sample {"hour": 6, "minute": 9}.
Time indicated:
{"hour": 3, "minute": 1}
